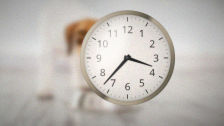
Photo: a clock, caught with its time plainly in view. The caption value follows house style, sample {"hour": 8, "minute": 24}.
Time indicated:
{"hour": 3, "minute": 37}
